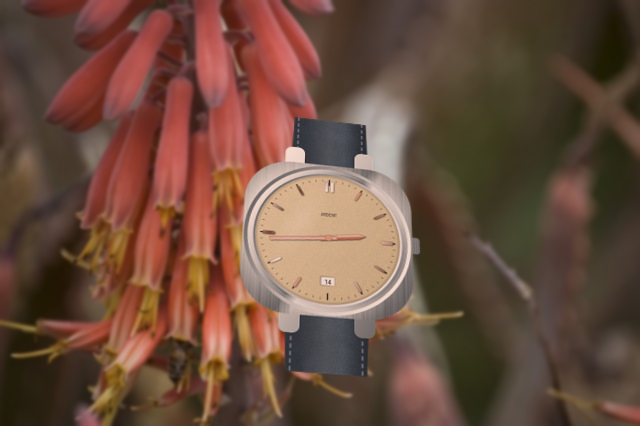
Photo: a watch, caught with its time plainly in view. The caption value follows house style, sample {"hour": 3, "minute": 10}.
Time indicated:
{"hour": 2, "minute": 44}
